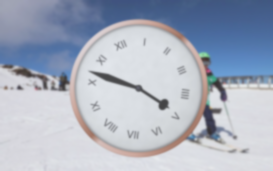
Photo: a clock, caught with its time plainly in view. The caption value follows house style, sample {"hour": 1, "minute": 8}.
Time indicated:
{"hour": 4, "minute": 52}
